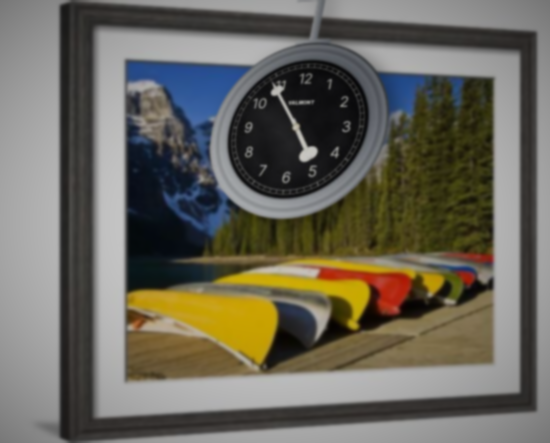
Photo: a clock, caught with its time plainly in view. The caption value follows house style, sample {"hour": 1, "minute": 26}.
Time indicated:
{"hour": 4, "minute": 54}
